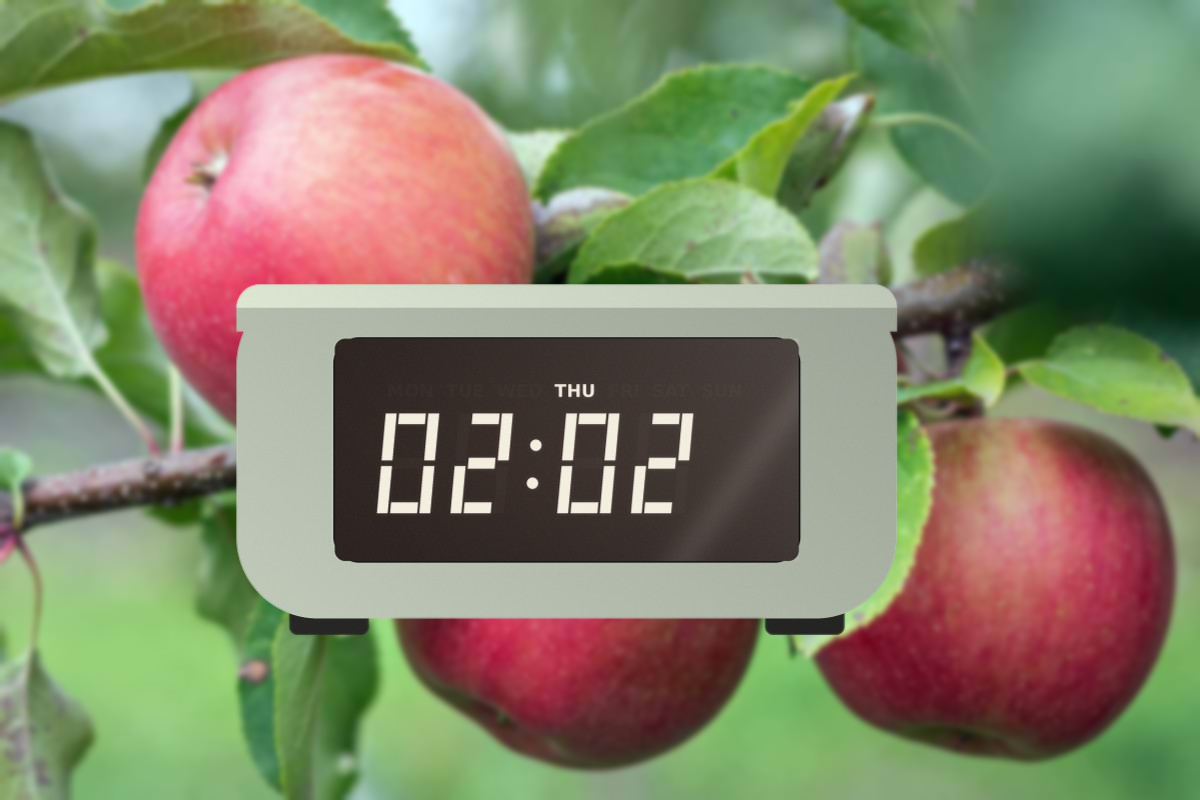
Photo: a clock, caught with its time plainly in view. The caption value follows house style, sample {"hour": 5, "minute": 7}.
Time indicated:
{"hour": 2, "minute": 2}
